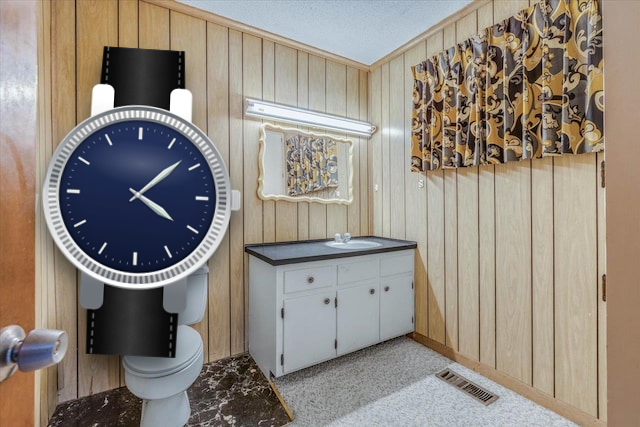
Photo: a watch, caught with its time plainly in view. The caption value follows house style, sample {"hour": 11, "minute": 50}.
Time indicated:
{"hour": 4, "minute": 8}
